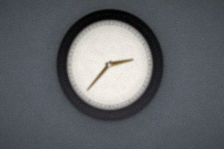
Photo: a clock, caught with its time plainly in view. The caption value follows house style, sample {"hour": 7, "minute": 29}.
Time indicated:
{"hour": 2, "minute": 37}
